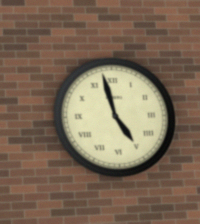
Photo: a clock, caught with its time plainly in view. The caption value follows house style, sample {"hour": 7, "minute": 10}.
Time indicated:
{"hour": 4, "minute": 58}
